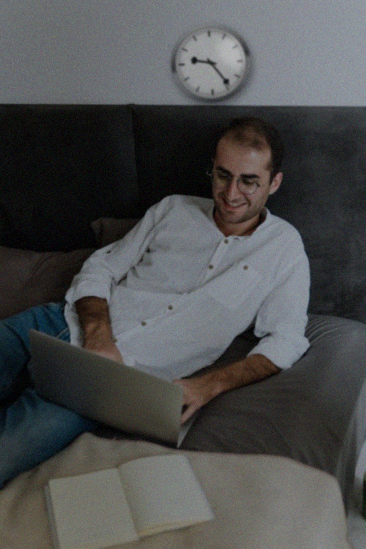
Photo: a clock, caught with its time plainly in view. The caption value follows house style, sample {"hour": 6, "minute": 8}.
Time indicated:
{"hour": 9, "minute": 24}
